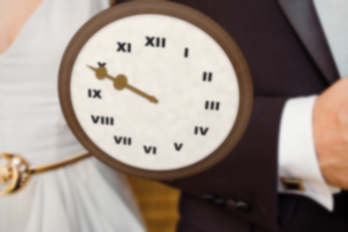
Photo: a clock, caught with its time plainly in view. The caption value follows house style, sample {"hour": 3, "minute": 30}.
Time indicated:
{"hour": 9, "minute": 49}
